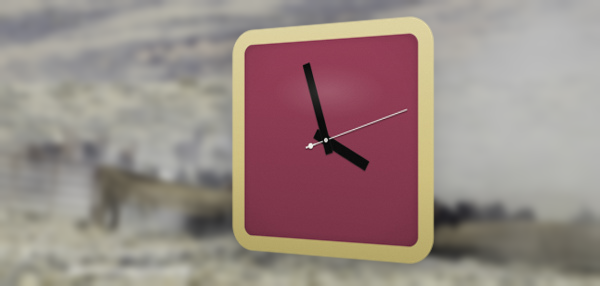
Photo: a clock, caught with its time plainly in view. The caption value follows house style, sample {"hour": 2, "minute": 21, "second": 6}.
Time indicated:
{"hour": 3, "minute": 57, "second": 12}
